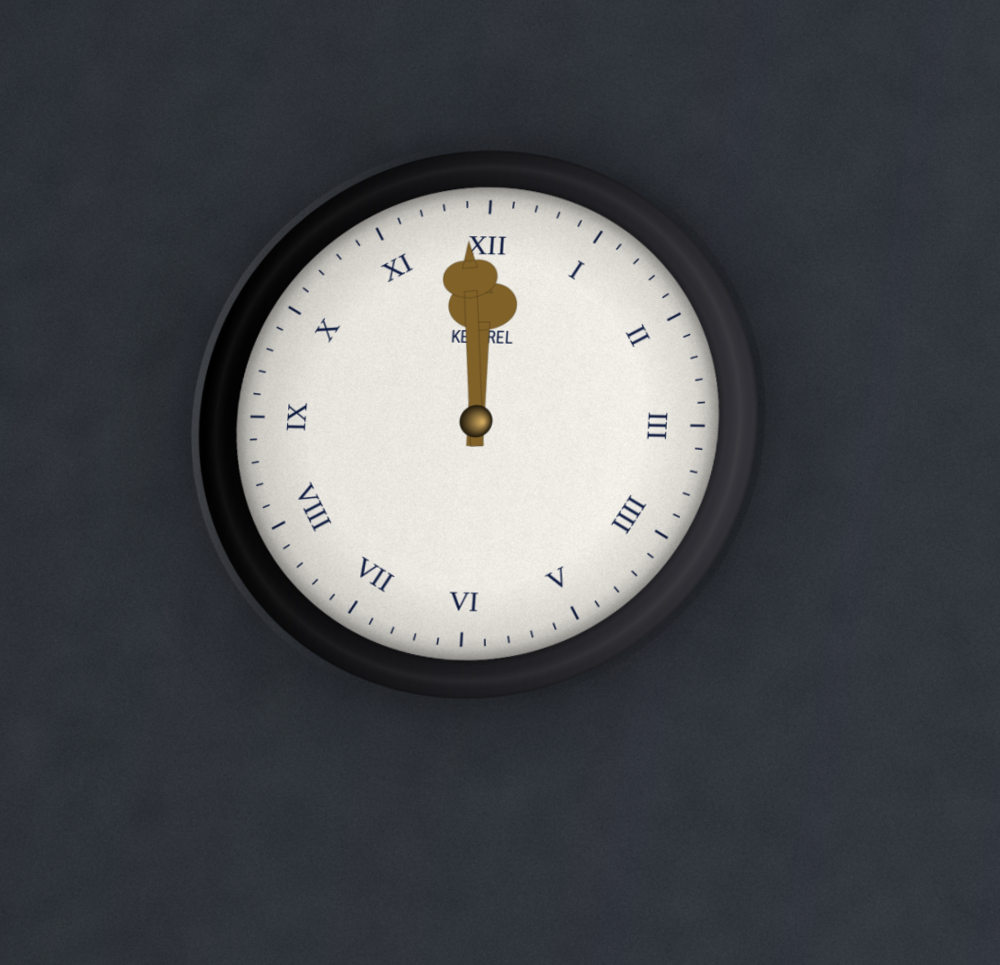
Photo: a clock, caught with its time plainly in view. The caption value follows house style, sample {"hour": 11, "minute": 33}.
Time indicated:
{"hour": 11, "minute": 59}
